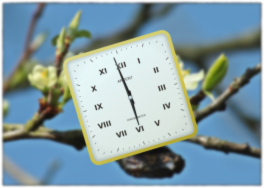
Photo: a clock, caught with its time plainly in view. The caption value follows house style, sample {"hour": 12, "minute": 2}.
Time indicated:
{"hour": 5, "minute": 59}
